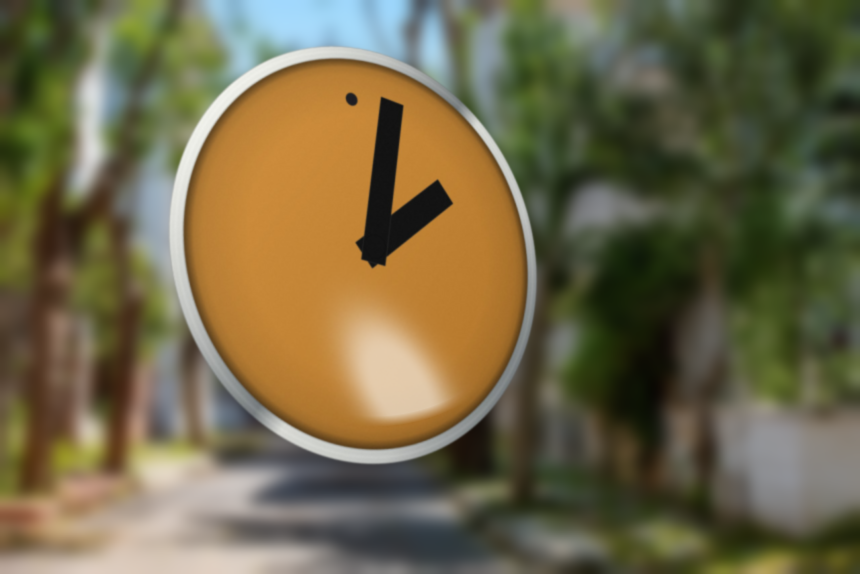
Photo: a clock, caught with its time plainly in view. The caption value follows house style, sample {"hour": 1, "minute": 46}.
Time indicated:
{"hour": 2, "minute": 3}
